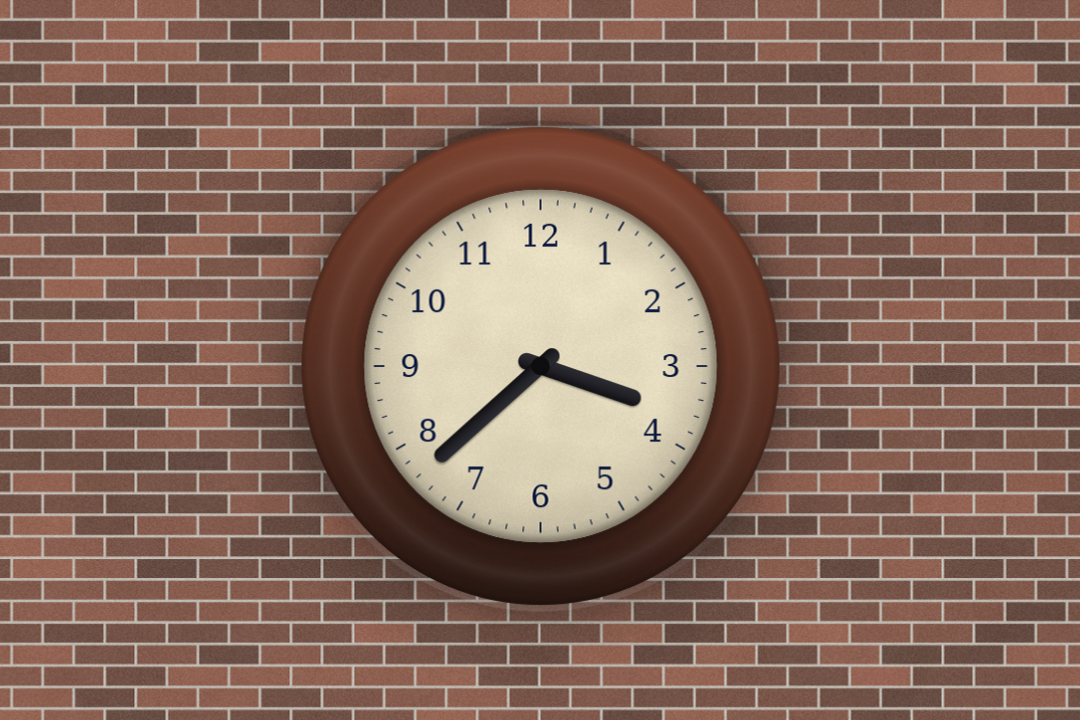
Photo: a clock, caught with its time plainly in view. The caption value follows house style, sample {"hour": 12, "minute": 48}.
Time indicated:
{"hour": 3, "minute": 38}
